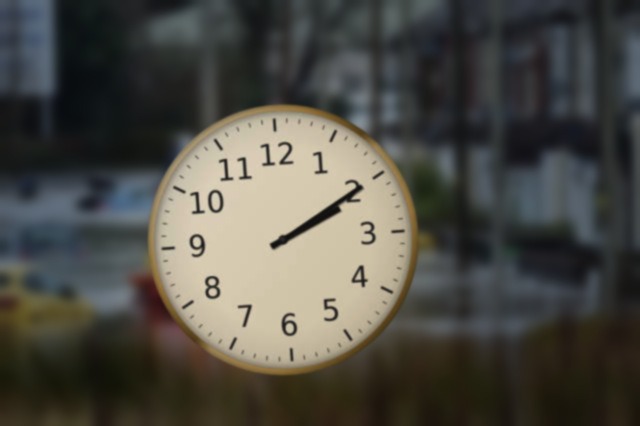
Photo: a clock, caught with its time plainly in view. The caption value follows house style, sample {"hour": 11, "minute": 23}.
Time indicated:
{"hour": 2, "minute": 10}
